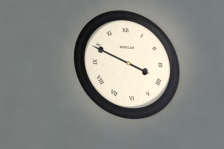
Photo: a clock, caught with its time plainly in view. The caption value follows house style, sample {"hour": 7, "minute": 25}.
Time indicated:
{"hour": 3, "minute": 49}
